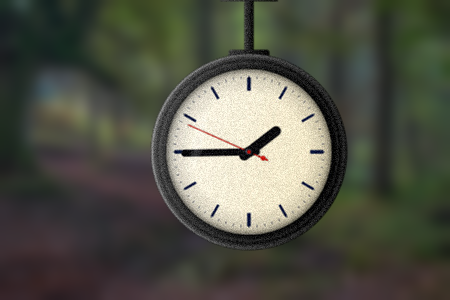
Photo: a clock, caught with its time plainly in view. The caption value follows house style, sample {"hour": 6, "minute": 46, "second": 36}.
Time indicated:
{"hour": 1, "minute": 44, "second": 49}
